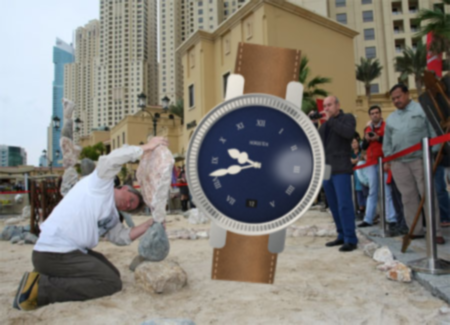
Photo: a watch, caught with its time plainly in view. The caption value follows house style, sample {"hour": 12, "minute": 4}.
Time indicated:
{"hour": 9, "minute": 42}
